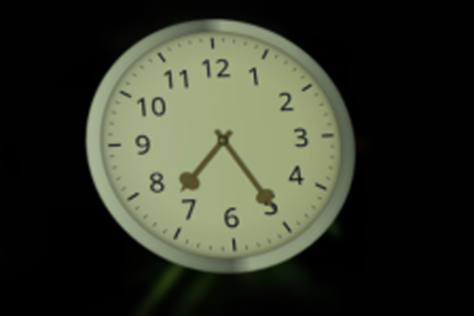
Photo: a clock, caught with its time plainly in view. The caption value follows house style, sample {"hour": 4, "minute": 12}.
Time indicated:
{"hour": 7, "minute": 25}
